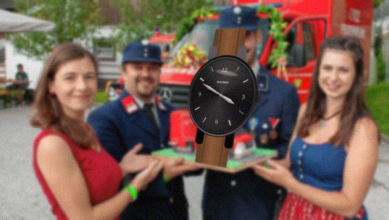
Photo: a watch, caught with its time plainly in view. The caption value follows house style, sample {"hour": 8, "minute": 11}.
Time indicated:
{"hour": 3, "minute": 49}
